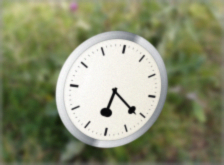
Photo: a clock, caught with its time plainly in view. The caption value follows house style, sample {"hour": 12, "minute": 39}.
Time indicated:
{"hour": 6, "minute": 21}
